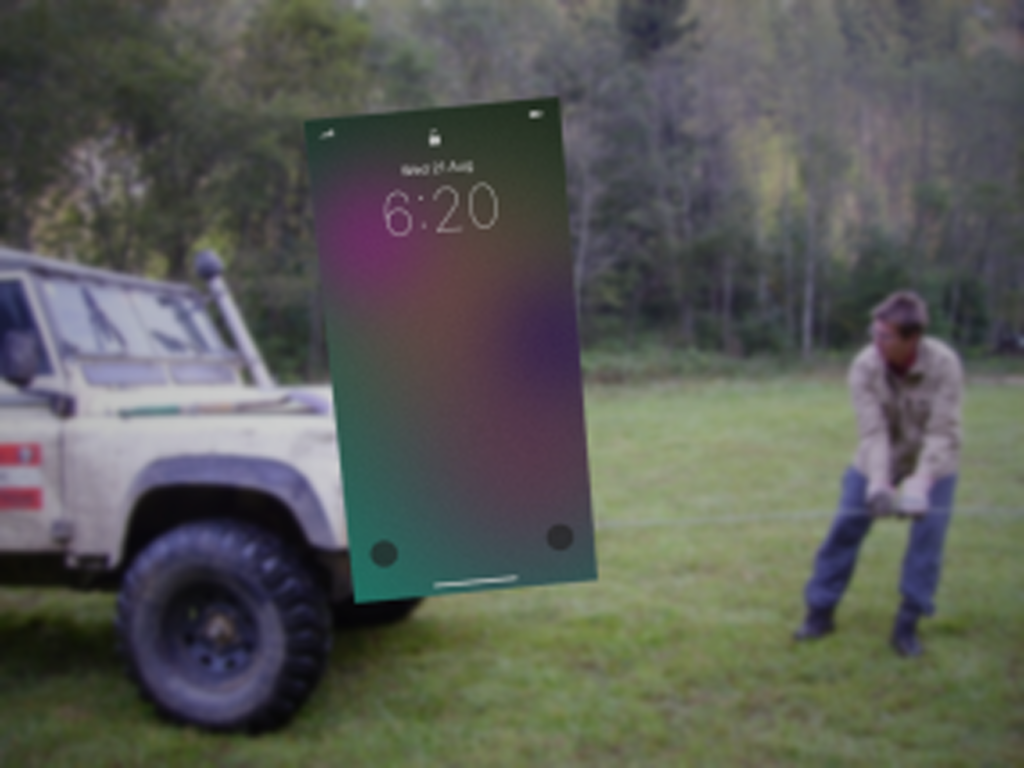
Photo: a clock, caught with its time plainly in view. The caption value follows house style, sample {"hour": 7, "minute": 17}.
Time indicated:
{"hour": 6, "minute": 20}
